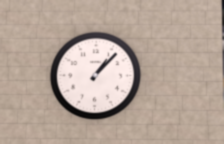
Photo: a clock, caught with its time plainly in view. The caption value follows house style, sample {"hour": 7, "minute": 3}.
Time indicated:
{"hour": 1, "minute": 7}
